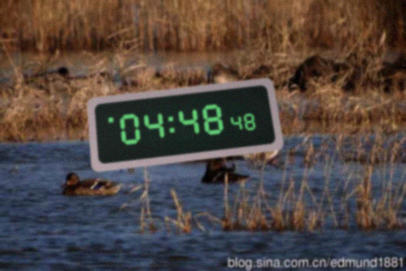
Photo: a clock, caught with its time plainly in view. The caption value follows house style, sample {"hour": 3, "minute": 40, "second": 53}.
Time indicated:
{"hour": 4, "minute": 48, "second": 48}
